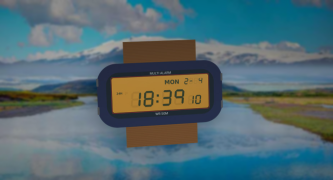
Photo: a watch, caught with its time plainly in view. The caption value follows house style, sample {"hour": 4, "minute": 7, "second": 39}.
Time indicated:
{"hour": 18, "minute": 39, "second": 10}
